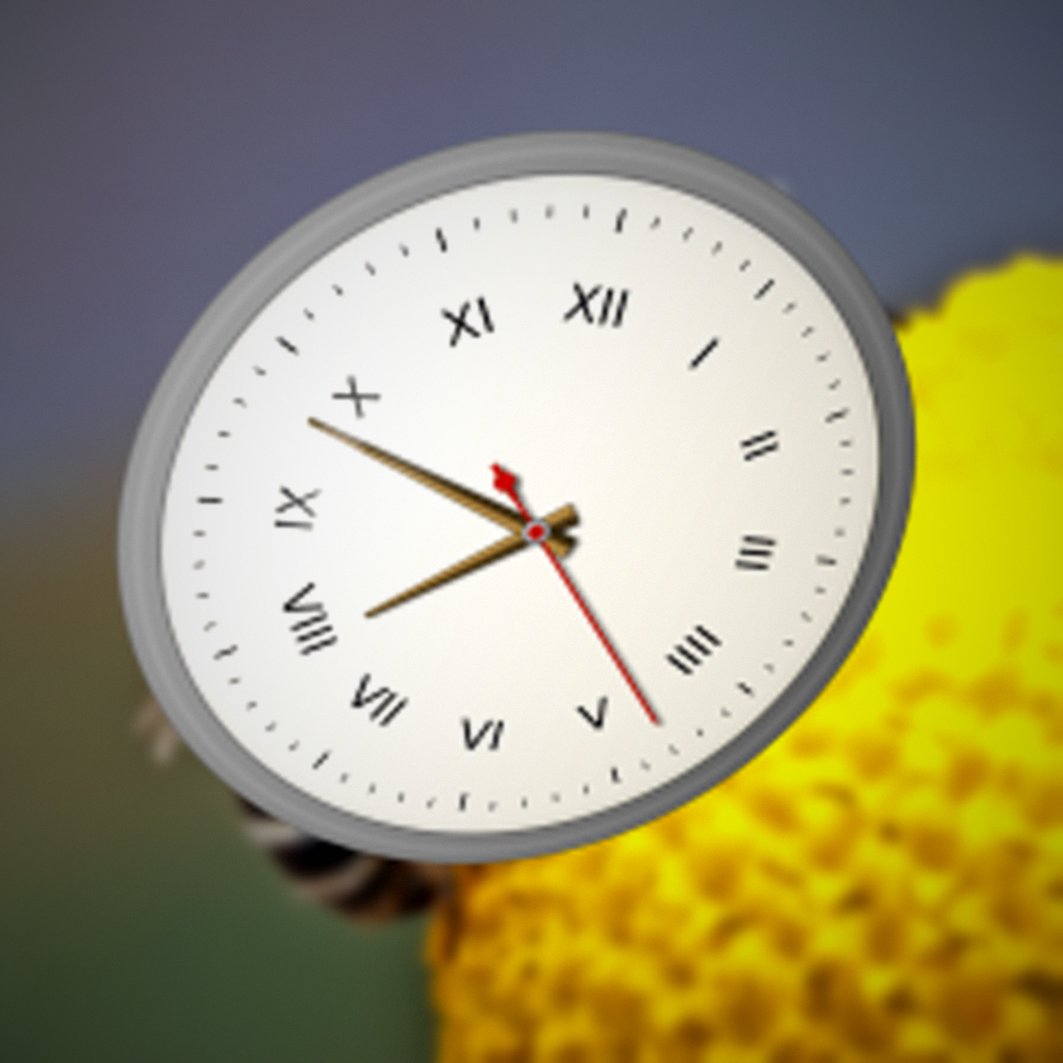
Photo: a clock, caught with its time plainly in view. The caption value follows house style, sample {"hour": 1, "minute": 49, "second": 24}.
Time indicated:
{"hour": 7, "minute": 48, "second": 23}
